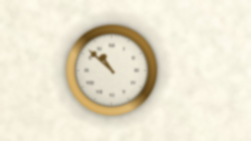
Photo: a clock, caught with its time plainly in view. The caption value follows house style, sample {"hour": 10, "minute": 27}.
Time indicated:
{"hour": 10, "minute": 52}
